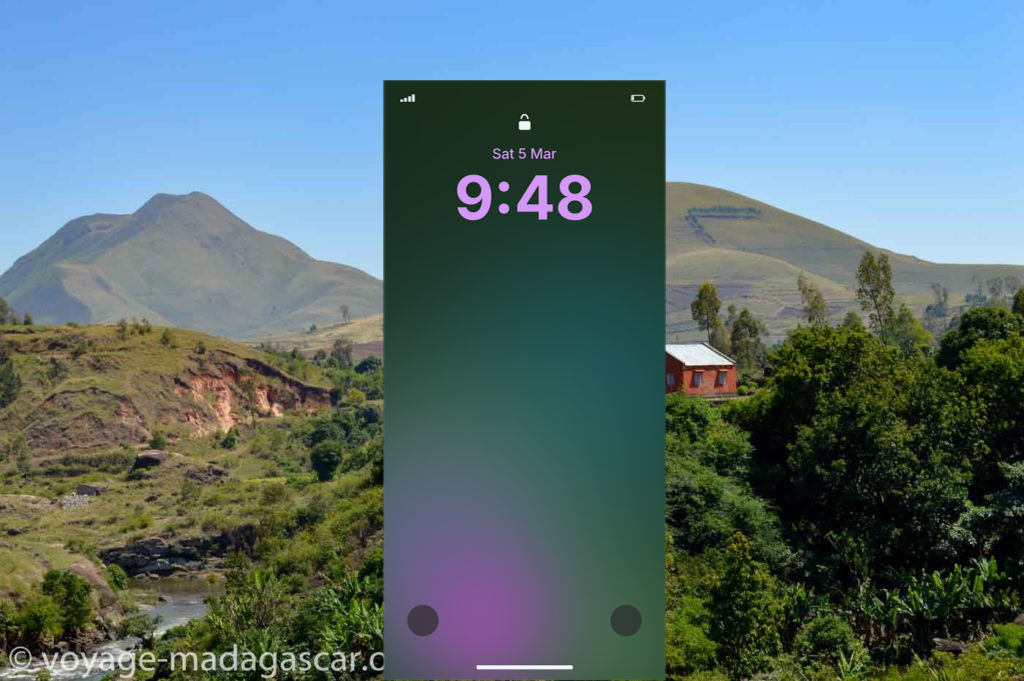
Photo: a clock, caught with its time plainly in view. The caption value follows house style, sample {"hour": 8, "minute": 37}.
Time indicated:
{"hour": 9, "minute": 48}
